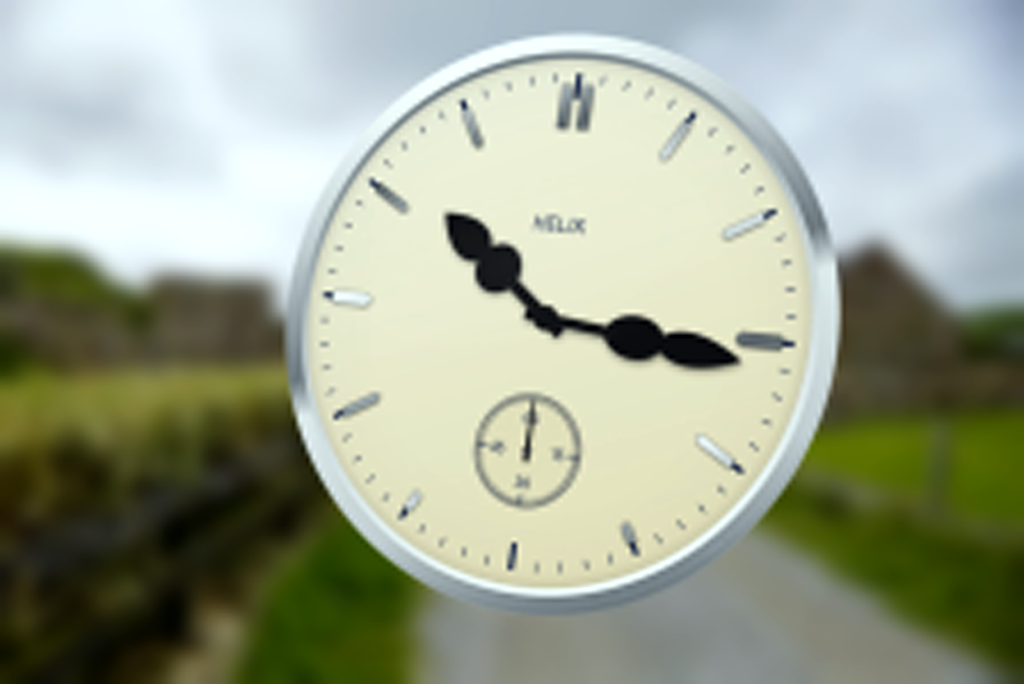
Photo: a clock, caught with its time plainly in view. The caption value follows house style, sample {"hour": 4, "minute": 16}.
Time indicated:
{"hour": 10, "minute": 16}
